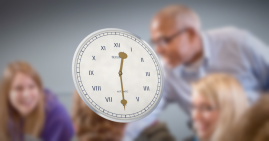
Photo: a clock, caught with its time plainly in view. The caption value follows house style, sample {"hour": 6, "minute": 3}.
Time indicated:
{"hour": 12, "minute": 30}
